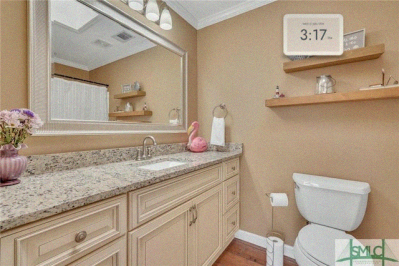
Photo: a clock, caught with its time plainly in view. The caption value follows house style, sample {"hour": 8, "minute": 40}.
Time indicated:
{"hour": 3, "minute": 17}
